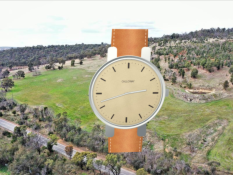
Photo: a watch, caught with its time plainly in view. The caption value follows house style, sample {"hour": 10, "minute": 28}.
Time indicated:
{"hour": 2, "minute": 42}
